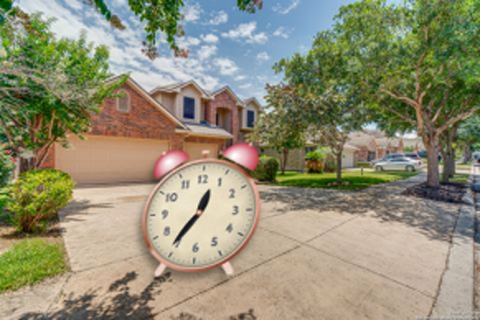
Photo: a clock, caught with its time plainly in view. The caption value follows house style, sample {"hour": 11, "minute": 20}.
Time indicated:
{"hour": 12, "minute": 36}
